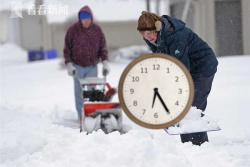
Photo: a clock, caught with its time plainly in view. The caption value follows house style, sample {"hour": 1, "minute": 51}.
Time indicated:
{"hour": 6, "minute": 25}
